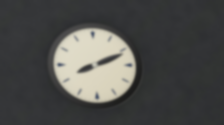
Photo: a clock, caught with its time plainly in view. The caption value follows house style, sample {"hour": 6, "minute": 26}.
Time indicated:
{"hour": 8, "minute": 11}
